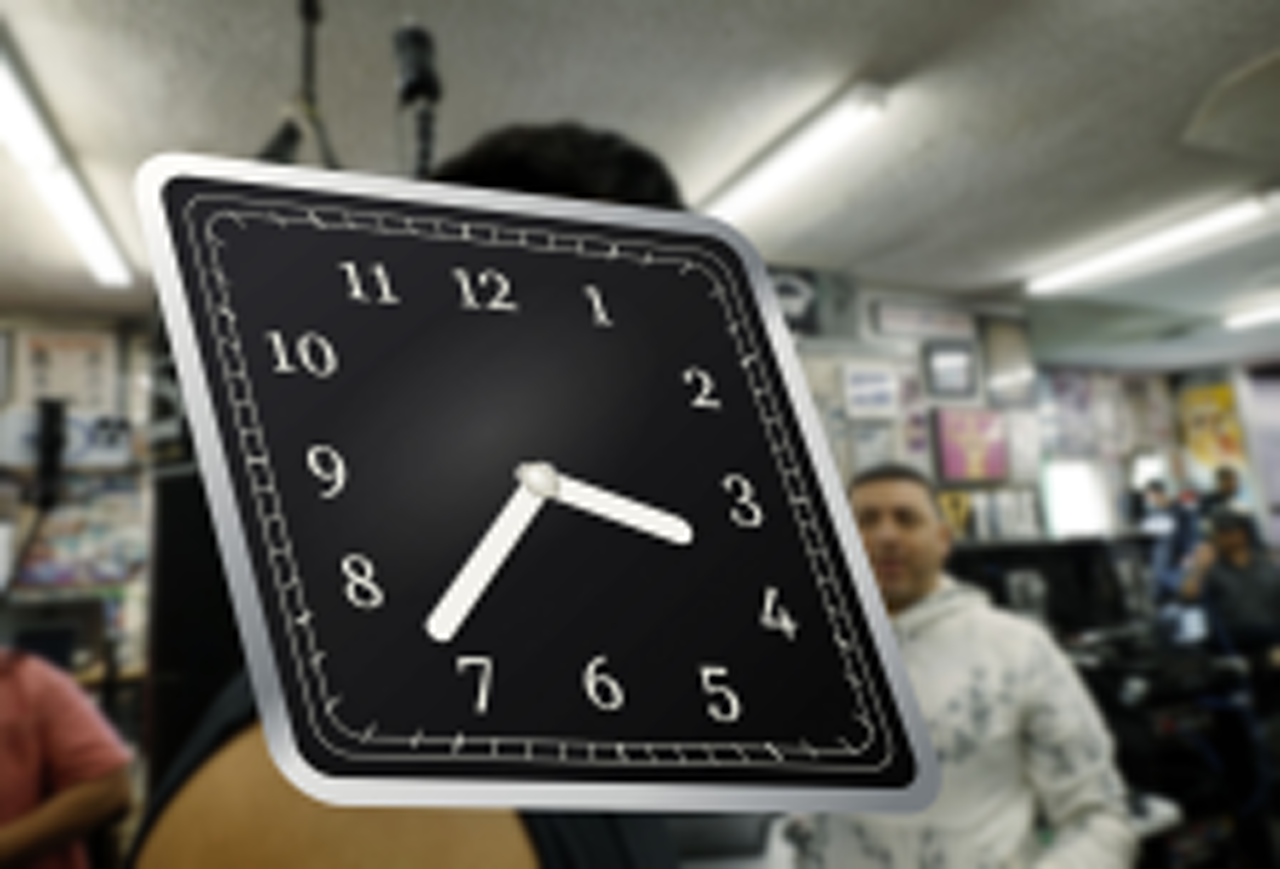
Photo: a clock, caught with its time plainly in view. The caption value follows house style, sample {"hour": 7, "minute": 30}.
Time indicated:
{"hour": 3, "minute": 37}
